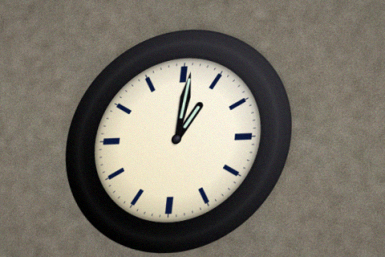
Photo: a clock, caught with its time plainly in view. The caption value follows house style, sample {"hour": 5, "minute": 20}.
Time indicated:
{"hour": 1, "minute": 1}
